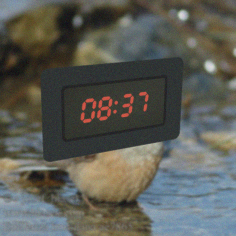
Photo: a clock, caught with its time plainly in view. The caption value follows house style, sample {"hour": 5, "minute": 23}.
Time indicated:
{"hour": 8, "minute": 37}
